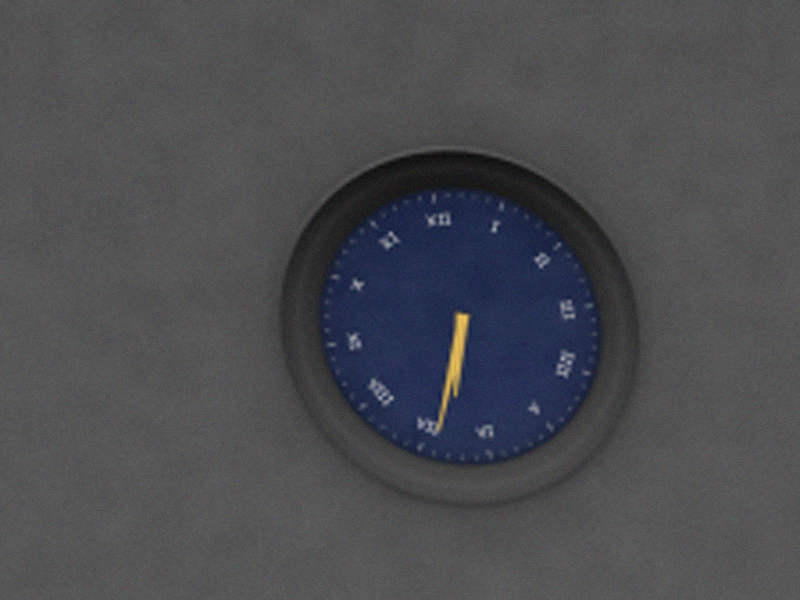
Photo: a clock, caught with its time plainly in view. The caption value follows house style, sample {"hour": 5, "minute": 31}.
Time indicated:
{"hour": 6, "minute": 34}
